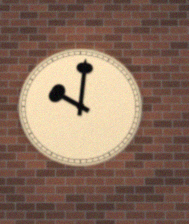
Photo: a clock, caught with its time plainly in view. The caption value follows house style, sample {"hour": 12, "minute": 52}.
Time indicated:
{"hour": 10, "minute": 1}
